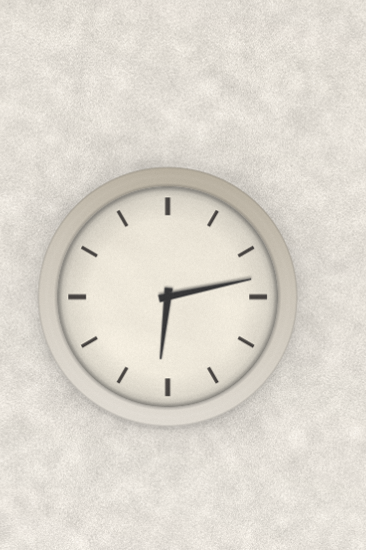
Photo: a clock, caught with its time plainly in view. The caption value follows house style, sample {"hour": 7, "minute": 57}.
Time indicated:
{"hour": 6, "minute": 13}
